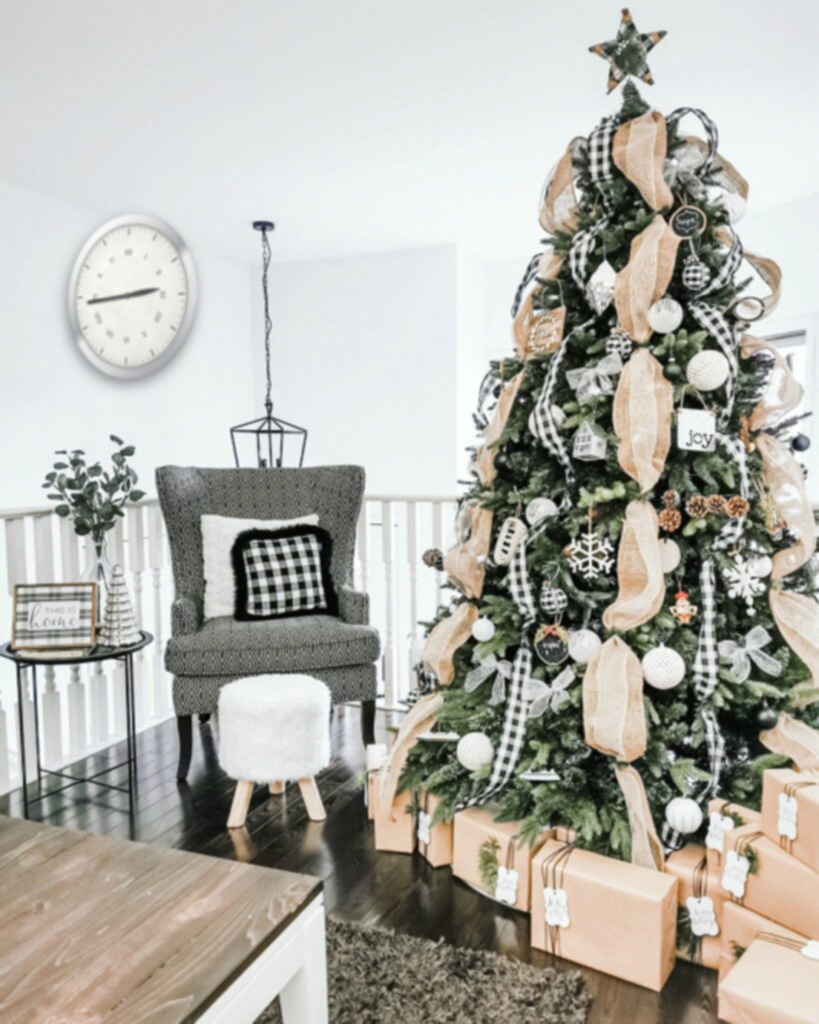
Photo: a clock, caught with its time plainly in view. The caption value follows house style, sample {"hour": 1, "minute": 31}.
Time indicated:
{"hour": 2, "minute": 44}
